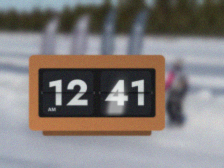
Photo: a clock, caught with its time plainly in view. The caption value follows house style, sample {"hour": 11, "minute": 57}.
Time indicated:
{"hour": 12, "minute": 41}
